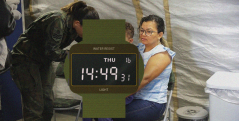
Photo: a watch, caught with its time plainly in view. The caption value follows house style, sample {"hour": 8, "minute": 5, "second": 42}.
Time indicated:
{"hour": 14, "minute": 49, "second": 31}
